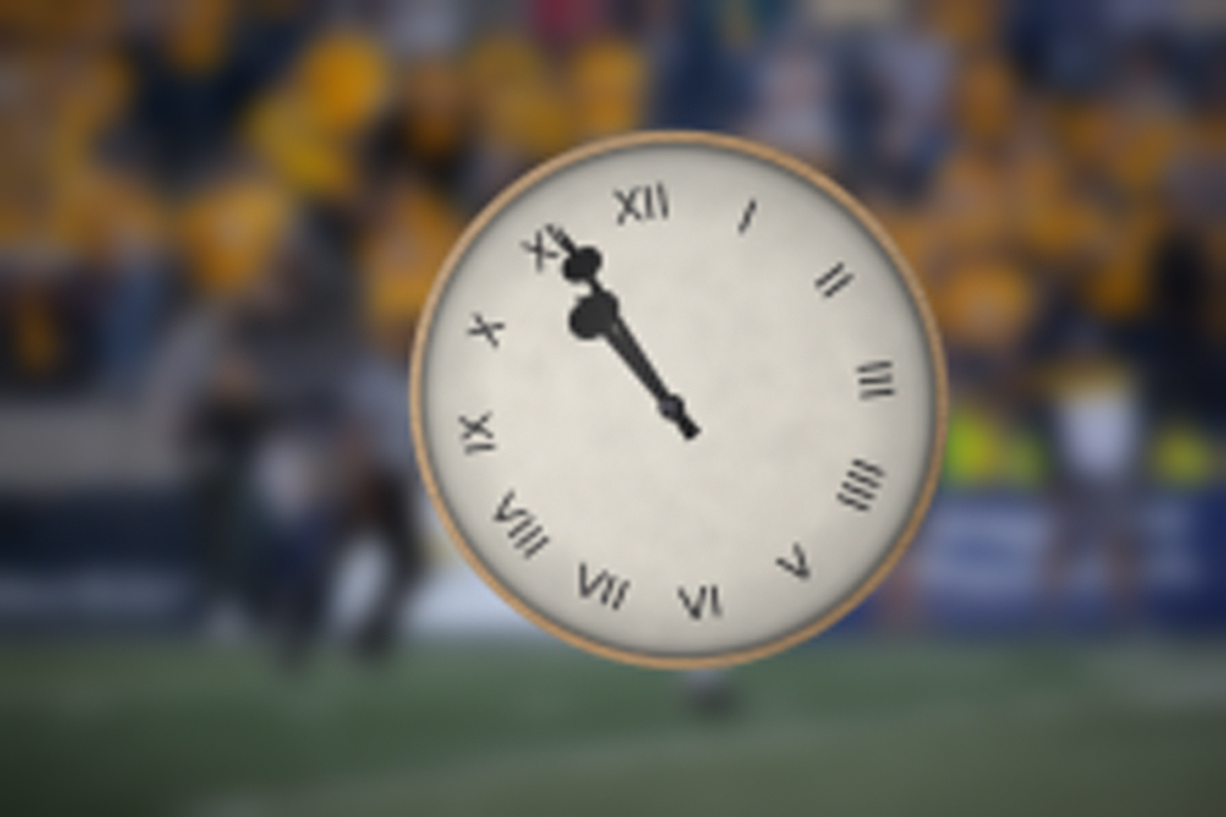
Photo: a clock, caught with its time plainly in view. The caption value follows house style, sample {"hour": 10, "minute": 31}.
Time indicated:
{"hour": 10, "minute": 56}
